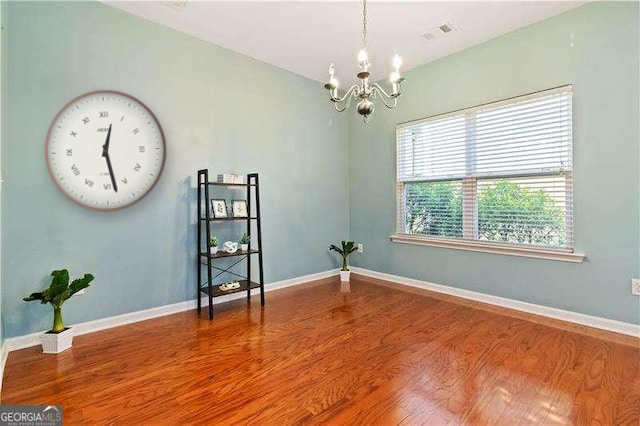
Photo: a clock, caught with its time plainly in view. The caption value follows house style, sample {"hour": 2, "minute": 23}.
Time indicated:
{"hour": 12, "minute": 28}
